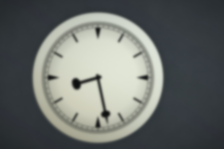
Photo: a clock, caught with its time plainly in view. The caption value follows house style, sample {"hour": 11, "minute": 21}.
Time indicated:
{"hour": 8, "minute": 28}
